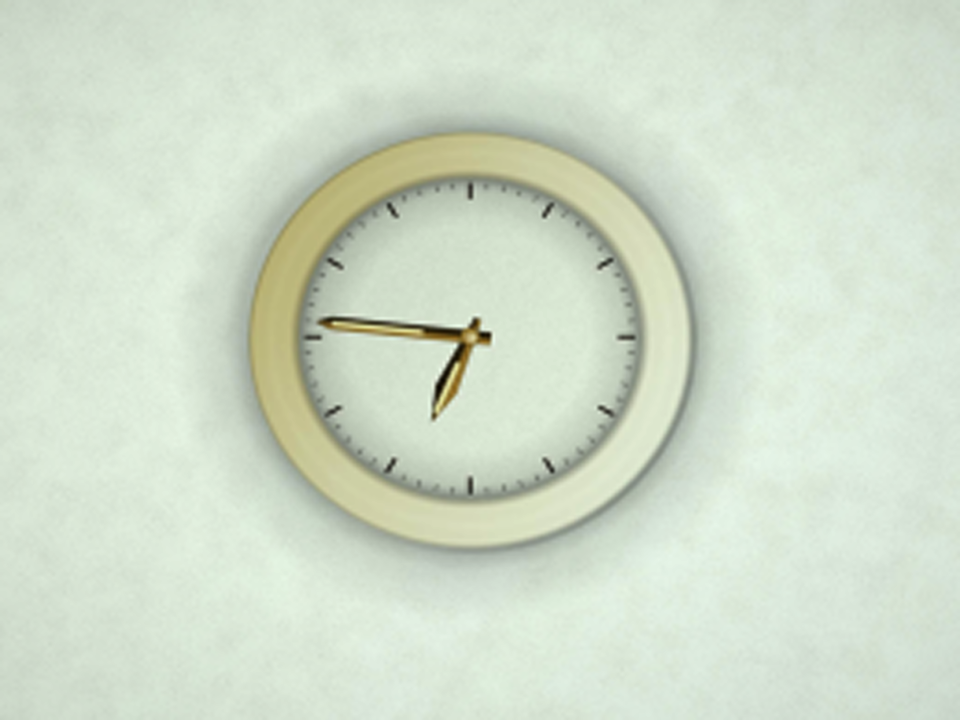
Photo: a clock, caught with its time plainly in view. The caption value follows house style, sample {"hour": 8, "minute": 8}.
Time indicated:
{"hour": 6, "minute": 46}
